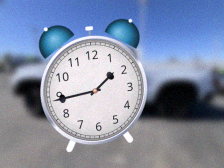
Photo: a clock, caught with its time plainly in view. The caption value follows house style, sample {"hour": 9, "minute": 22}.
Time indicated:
{"hour": 1, "minute": 44}
